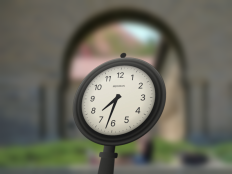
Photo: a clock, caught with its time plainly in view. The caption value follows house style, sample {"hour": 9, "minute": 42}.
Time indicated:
{"hour": 7, "minute": 32}
